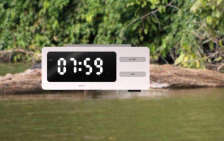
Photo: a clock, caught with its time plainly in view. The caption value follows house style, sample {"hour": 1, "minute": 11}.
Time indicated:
{"hour": 7, "minute": 59}
